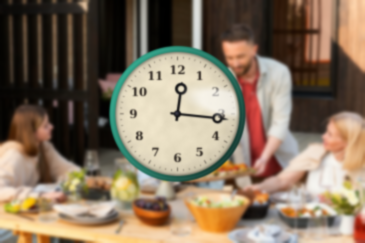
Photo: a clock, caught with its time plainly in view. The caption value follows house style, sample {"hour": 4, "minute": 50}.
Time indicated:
{"hour": 12, "minute": 16}
